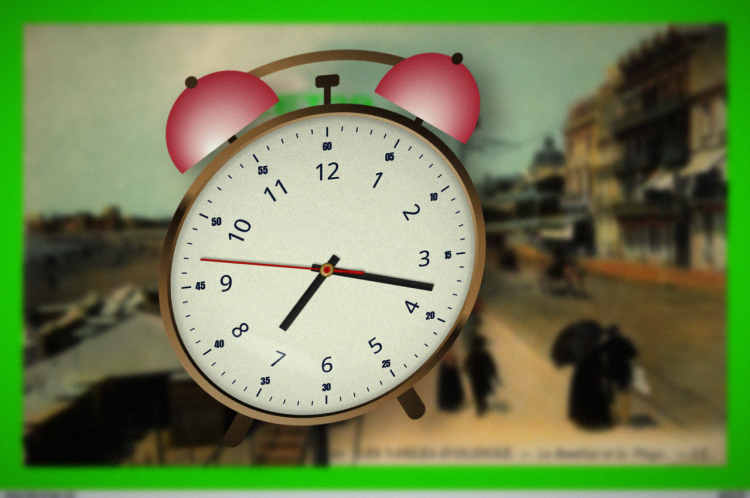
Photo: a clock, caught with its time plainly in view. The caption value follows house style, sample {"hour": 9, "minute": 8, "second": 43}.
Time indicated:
{"hour": 7, "minute": 17, "second": 47}
